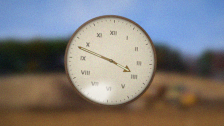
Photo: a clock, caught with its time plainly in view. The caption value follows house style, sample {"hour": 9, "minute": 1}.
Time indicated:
{"hour": 3, "minute": 48}
